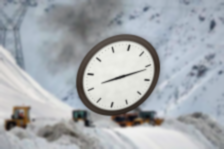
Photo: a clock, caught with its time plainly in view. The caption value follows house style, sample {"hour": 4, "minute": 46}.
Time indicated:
{"hour": 8, "minute": 11}
